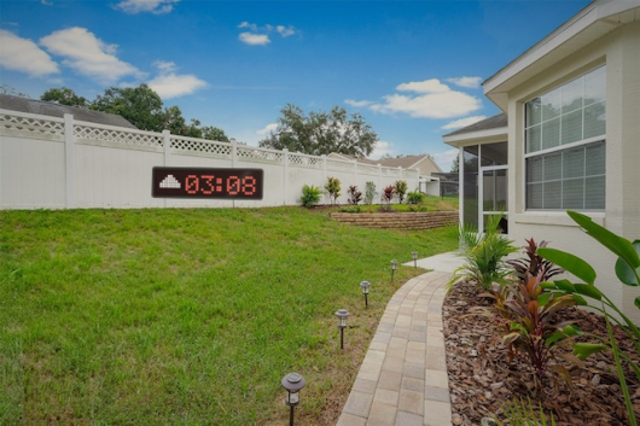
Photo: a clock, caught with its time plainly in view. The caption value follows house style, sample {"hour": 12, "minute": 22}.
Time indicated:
{"hour": 3, "minute": 8}
